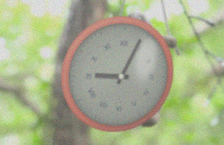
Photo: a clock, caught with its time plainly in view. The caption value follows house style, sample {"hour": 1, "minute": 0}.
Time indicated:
{"hour": 9, "minute": 4}
